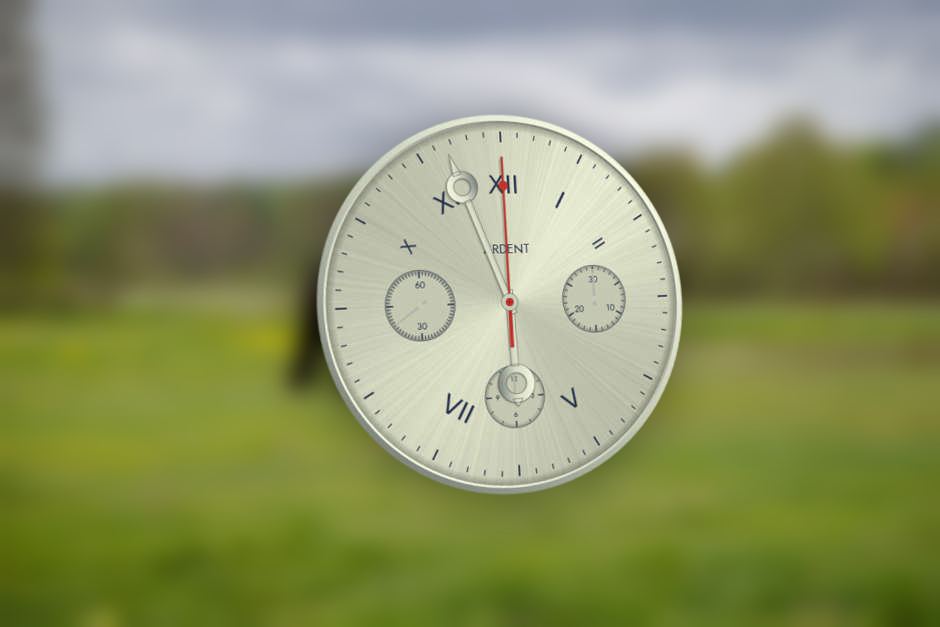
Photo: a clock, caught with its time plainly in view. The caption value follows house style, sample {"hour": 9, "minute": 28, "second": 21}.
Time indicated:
{"hour": 5, "minute": 56, "second": 39}
